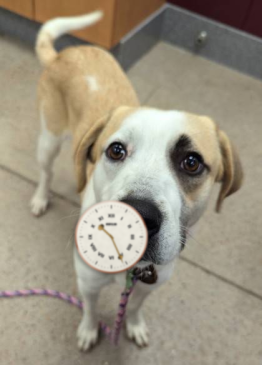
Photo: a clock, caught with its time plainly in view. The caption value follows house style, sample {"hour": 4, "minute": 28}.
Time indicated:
{"hour": 10, "minute": 26}
